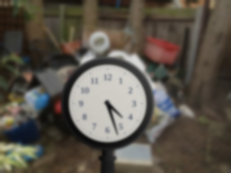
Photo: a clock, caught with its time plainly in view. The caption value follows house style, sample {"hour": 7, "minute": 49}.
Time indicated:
{"hour": 4, "minute": 27}
